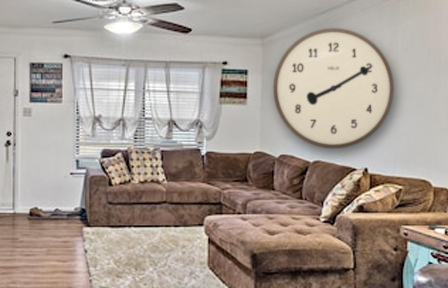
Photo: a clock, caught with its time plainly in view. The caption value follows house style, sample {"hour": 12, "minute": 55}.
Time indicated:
{"hour": 8, "minute": 10}
